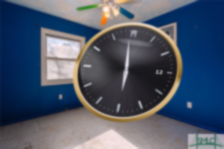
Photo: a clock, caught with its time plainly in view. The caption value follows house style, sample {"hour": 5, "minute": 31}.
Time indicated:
{"hour": 5, "minute": 59}
